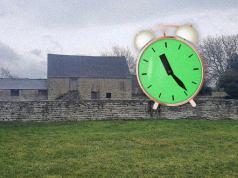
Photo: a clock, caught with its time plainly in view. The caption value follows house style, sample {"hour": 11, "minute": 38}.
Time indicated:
{"hour": 11, "minute": 24}
